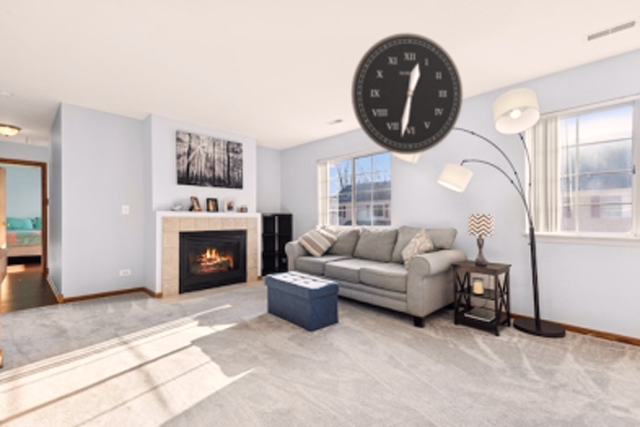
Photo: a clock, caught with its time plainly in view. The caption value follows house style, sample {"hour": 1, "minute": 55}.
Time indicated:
{"hour": 12, "minute": 32}
